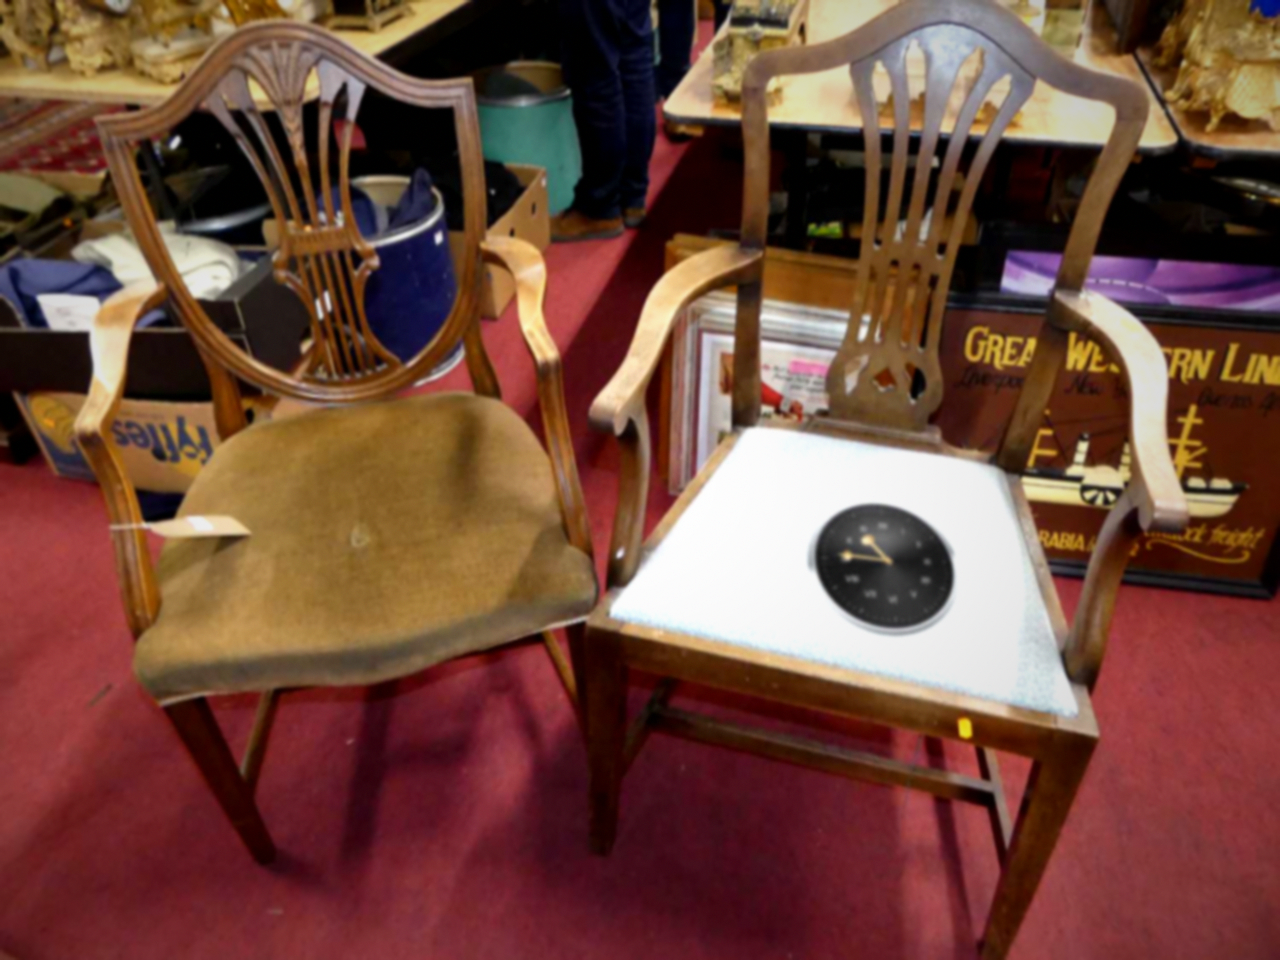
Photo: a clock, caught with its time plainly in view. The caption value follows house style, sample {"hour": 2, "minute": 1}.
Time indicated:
{"hour": 10, "minute": 46}
